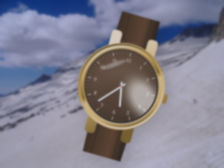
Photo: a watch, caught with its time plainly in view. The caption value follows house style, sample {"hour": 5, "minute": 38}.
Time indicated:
{"hour": 5, "minute": 37}
